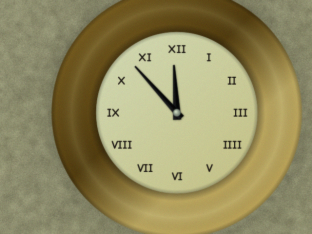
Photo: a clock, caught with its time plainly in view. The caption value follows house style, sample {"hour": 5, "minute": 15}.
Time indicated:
{"hour": 11, "minute": 53}
